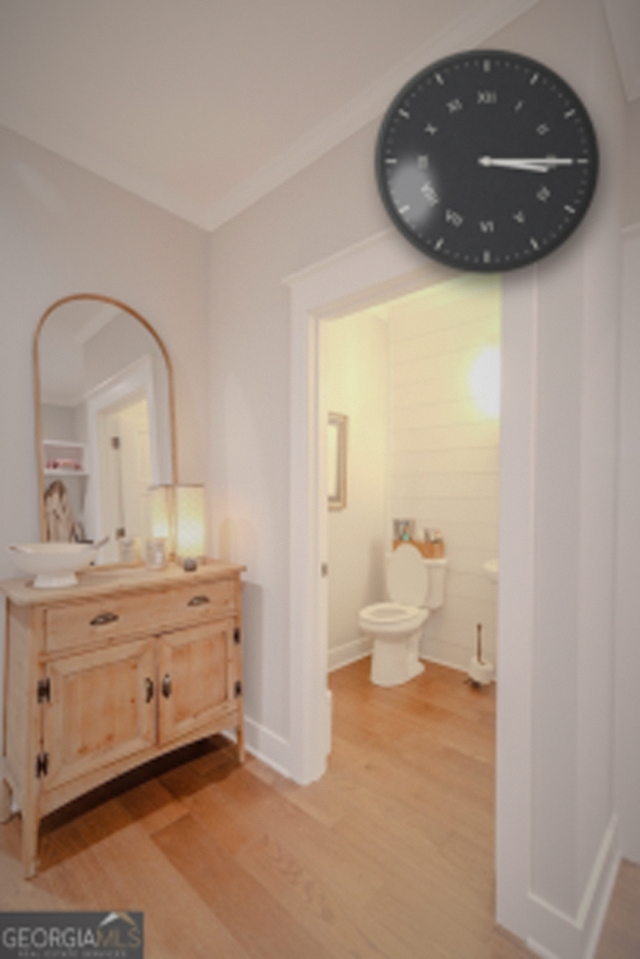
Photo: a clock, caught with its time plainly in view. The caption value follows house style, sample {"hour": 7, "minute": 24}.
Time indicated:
{"hour": 3, "minute": 15}
